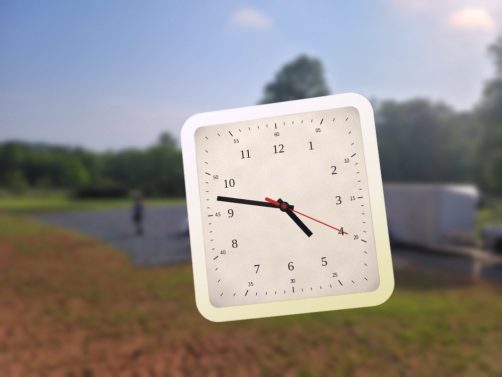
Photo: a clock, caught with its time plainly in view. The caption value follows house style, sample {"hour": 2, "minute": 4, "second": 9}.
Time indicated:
{"hour": 4, "minute": 47, "second": 20}
